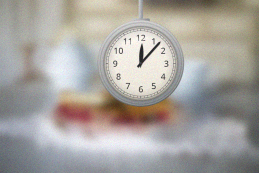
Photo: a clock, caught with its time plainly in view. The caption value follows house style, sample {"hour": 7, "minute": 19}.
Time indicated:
{"hour": 12, "minute": 7}
